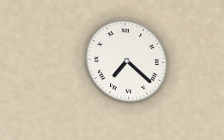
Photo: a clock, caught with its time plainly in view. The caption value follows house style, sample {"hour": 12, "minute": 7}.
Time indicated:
{"hour": 7, "minute": 22}
